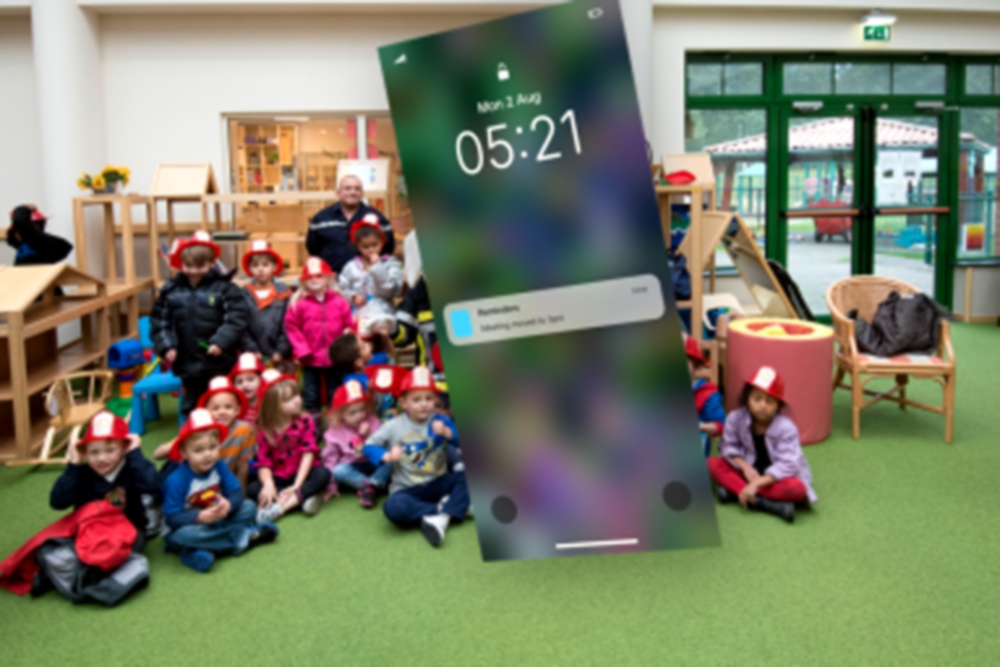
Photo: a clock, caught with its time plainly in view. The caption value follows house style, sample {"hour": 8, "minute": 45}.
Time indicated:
{"hour": 5, "minute": 21}
